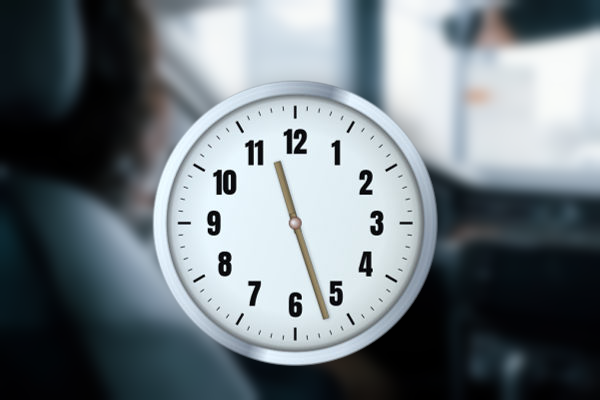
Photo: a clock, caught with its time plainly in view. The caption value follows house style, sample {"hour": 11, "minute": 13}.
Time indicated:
{"hour": 11, "minute": 27}
